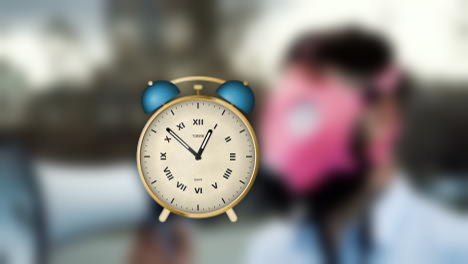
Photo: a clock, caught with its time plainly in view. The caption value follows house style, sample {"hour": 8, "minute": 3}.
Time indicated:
{"hour": 12, "minute": 52}
